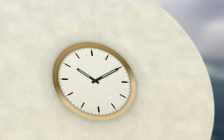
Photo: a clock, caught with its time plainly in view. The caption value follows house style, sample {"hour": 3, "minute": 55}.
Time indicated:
{"hour": 10, "minute": 10}
